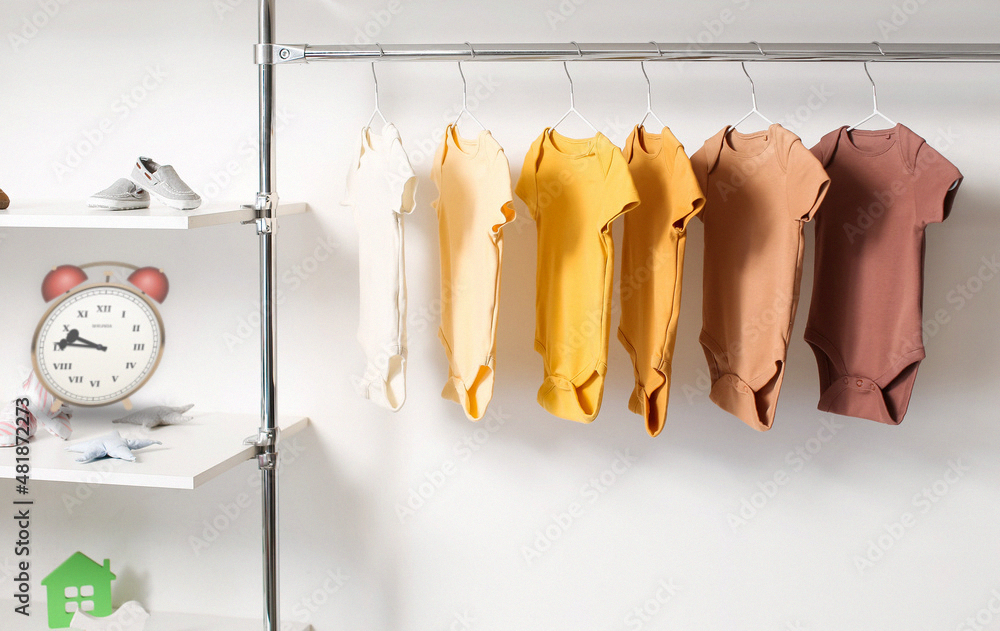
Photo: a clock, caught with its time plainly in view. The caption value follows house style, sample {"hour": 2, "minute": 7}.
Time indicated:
{"hour": 9, "minute": 46}
